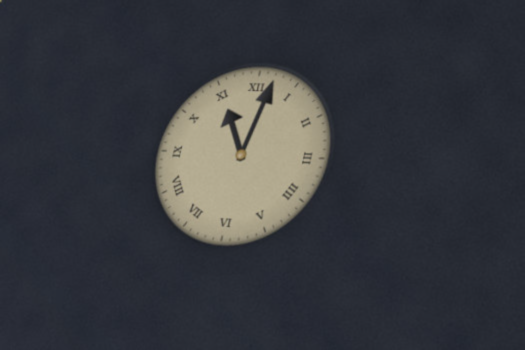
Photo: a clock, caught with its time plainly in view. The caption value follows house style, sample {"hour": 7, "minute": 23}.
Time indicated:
{"hour": 11, "minute": 2}
